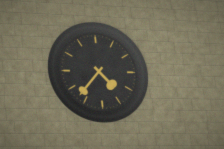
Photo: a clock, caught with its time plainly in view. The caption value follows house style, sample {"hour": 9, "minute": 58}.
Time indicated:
{"hour": 4, "minute": 37}
